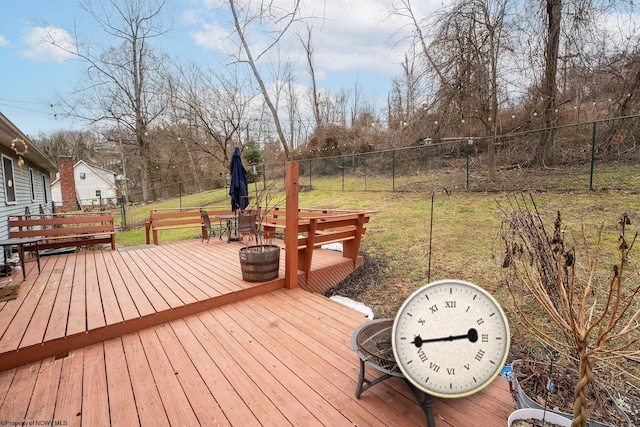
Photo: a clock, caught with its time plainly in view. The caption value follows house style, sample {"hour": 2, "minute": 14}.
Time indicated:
{"hour": 2, "minute": 44}
